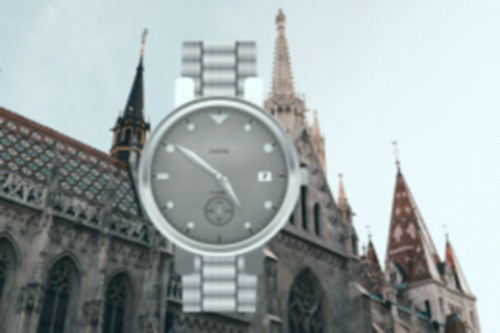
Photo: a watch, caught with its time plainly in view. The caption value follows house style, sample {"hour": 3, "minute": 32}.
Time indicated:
{"hour": 4, "minute": 51}
